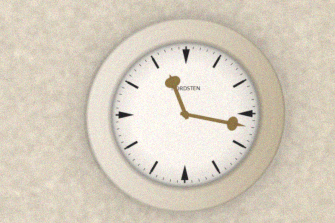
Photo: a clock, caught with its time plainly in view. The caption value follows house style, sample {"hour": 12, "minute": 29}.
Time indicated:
{"hour": 11, "minute": 17}
